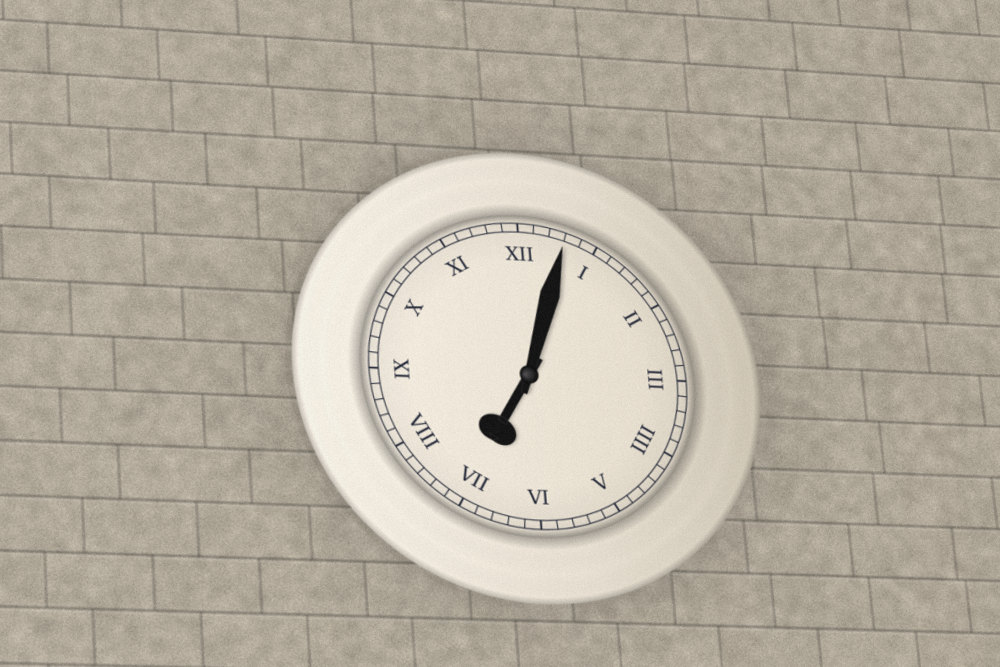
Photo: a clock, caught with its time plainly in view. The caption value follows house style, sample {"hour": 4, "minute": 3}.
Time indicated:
{"hour": 7, "minute": 3}
